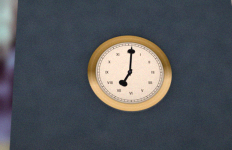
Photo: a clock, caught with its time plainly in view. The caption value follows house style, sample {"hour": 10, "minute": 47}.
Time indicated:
{"hour": 7, "minute": 1}
